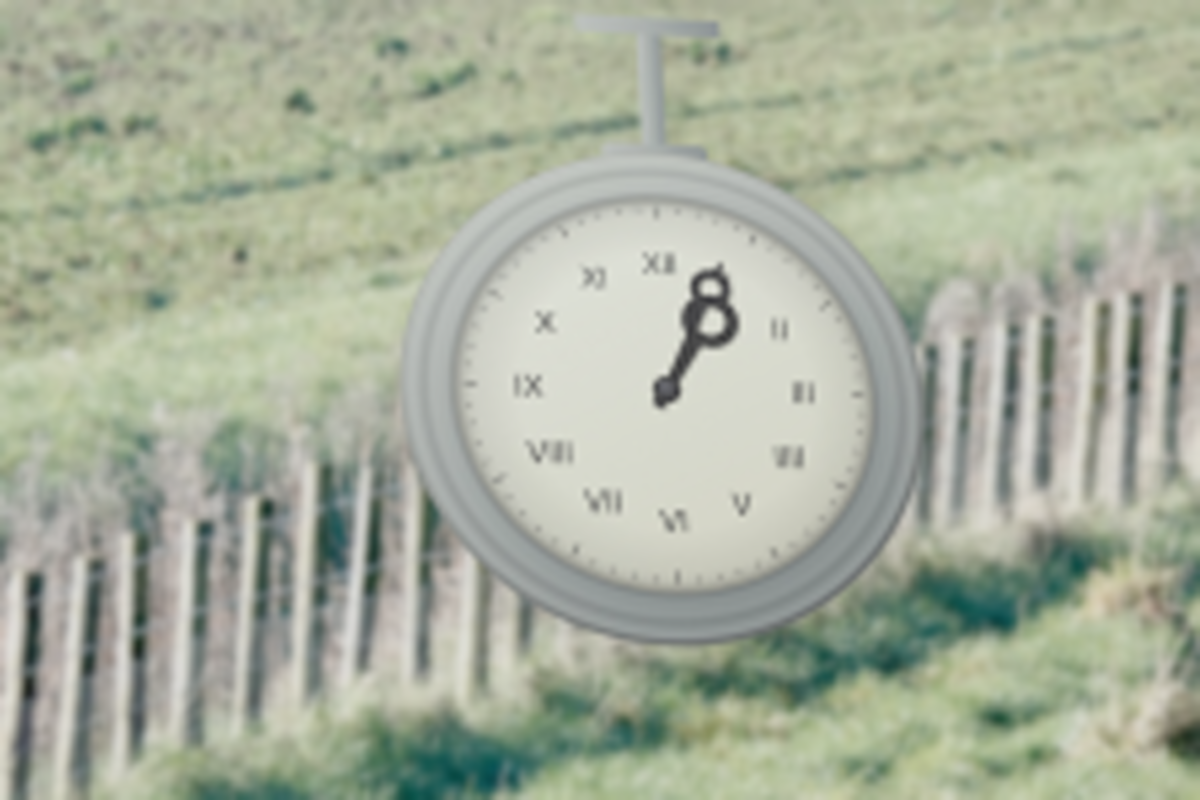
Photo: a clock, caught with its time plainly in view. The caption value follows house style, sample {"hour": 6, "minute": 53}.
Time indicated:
{"hour": 1, "minute": 4}
